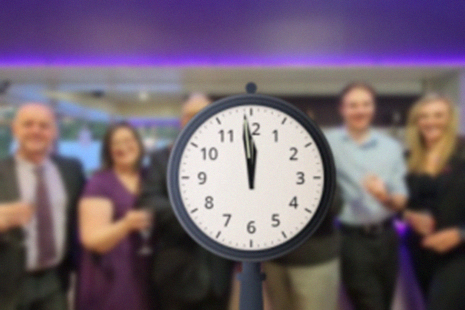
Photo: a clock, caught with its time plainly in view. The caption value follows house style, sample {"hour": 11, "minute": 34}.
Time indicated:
{"hour": 11, "minute": 59}
